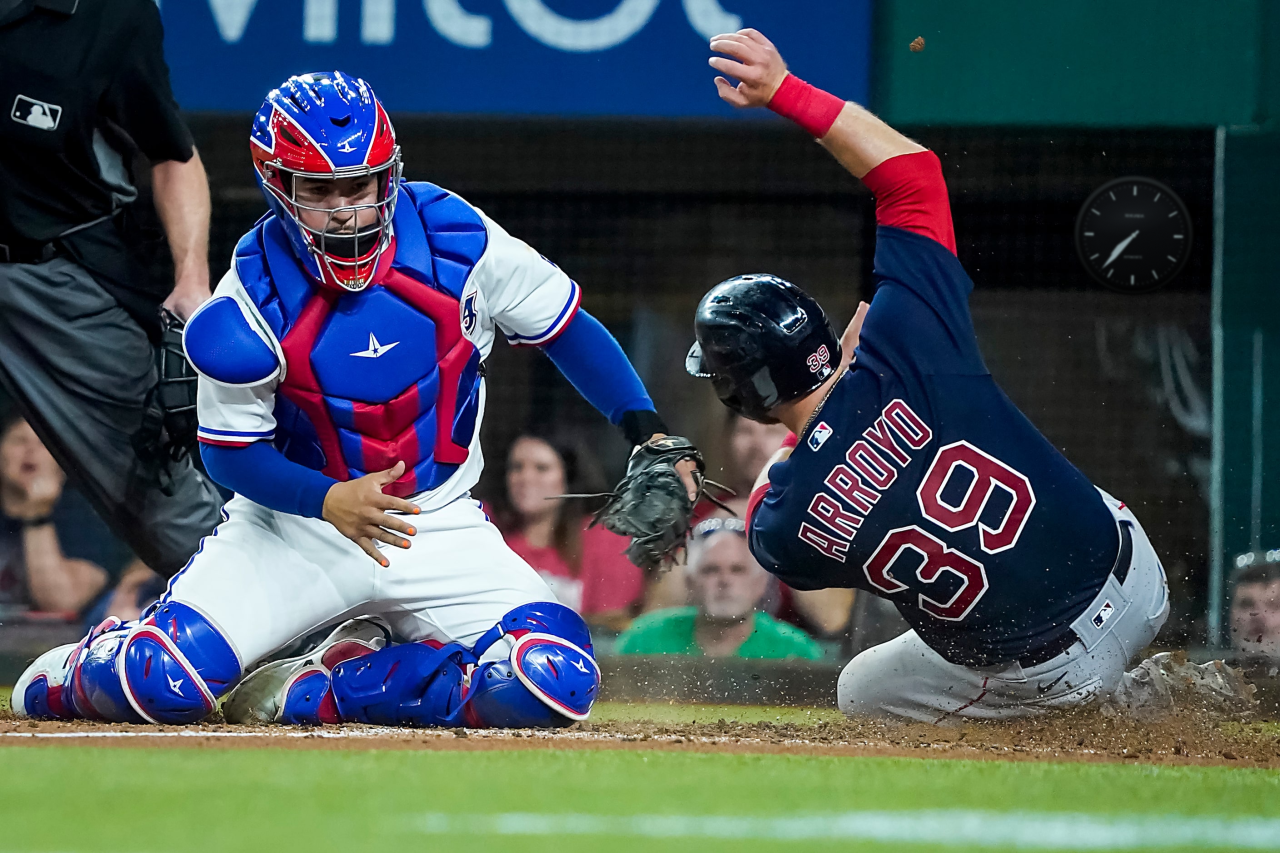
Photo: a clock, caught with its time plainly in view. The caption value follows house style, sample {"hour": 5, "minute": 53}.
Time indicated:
{"hour": 7, "minute": 37}
